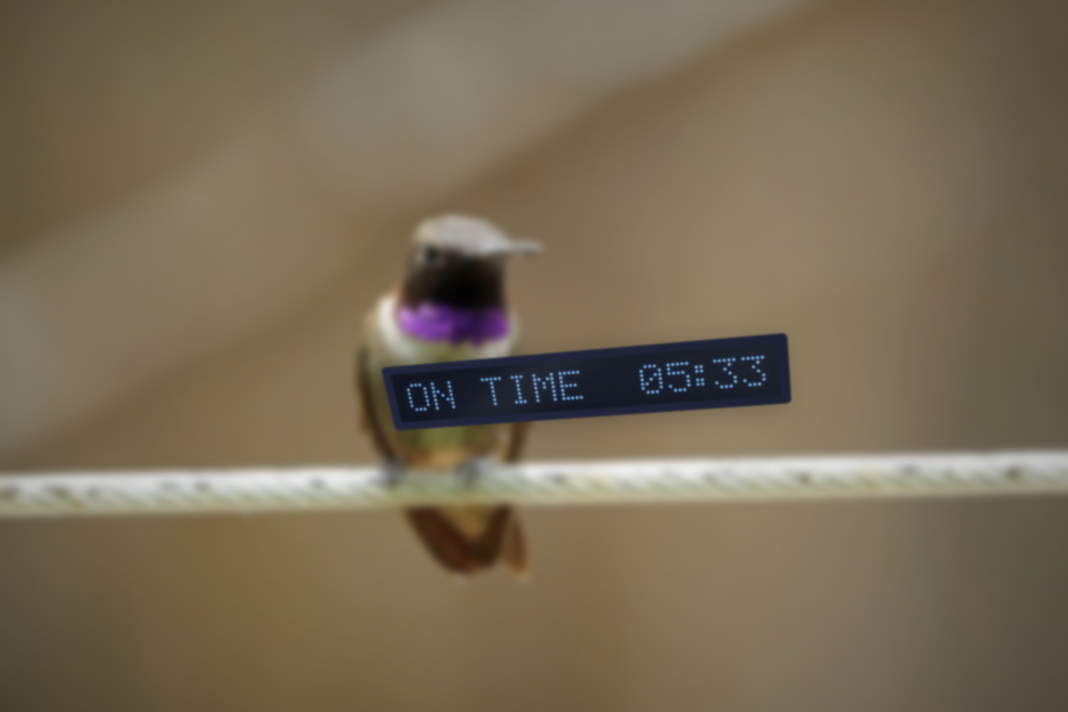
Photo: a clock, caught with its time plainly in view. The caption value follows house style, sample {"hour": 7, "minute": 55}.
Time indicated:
{"hour": 5, "minute": 33}
